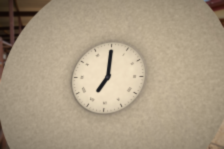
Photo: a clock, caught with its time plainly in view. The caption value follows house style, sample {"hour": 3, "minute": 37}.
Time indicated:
{"hour": 7, "minute": 0}
